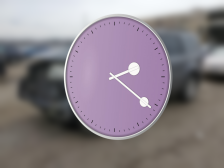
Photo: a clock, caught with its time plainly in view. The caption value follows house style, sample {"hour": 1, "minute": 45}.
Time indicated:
{"hour": 2, "minute": 21}
